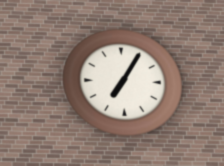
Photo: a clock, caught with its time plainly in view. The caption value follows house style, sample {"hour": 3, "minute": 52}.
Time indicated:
{"hour": 7, "minute": 5}
